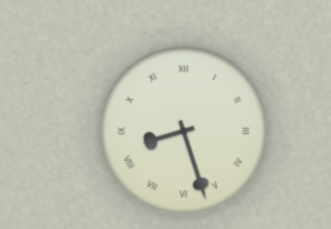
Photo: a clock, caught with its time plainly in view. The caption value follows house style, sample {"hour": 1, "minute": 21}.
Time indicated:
{"hour": 8, "minute": 27}
